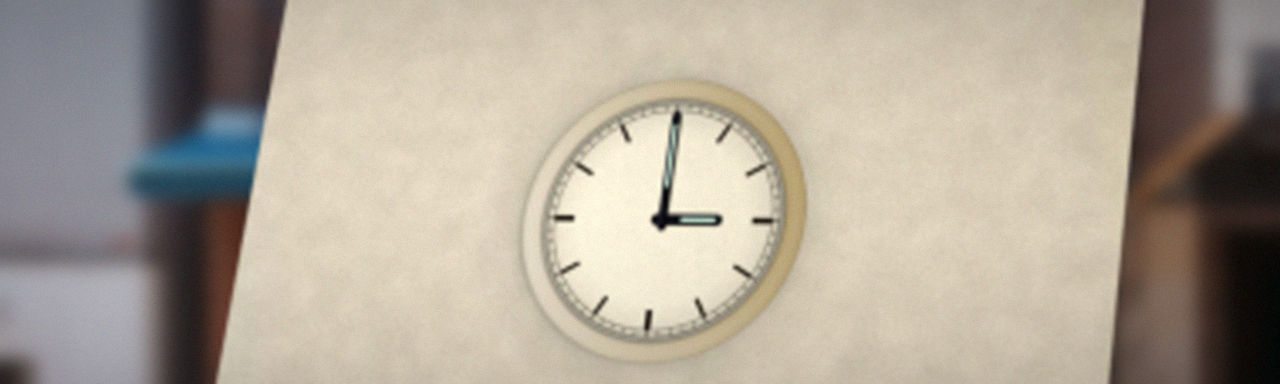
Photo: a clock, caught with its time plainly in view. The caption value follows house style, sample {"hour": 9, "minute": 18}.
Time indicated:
{"hour": 3, "minute": 0}
